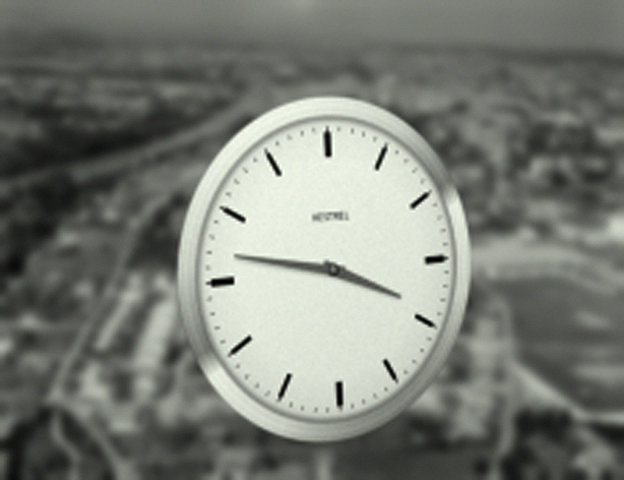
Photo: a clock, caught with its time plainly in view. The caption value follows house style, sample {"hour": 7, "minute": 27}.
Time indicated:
{"hour": 3, "minute": 47}
